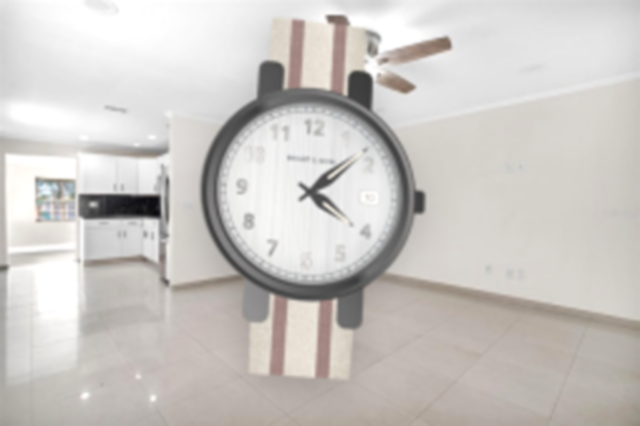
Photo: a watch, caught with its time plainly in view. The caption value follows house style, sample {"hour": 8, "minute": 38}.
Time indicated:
{"hour": 4, "minute": 8}
